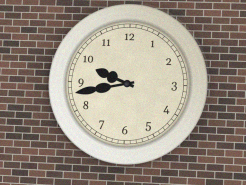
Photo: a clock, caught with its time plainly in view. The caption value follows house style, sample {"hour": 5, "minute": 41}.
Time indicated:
{"hour": 9, "minute": 43}
